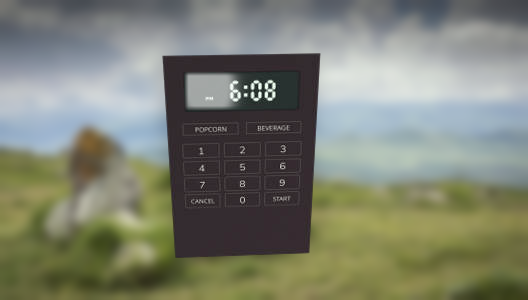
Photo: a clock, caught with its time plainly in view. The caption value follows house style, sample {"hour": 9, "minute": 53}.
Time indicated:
{"hour": 6, "minute": 8}
